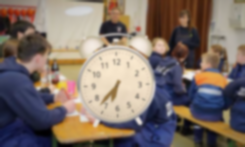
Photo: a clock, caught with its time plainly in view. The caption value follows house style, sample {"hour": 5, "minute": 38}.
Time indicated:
{"hour": 6, "minute": 37}
